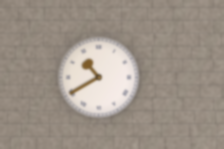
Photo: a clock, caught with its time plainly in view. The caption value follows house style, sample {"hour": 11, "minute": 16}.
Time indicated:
{"hour": 10, "minute": 40}
